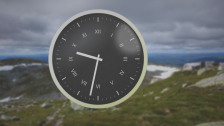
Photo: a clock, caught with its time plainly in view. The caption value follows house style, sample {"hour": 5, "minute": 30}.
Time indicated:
{"hour": 9, "minute": 32}
